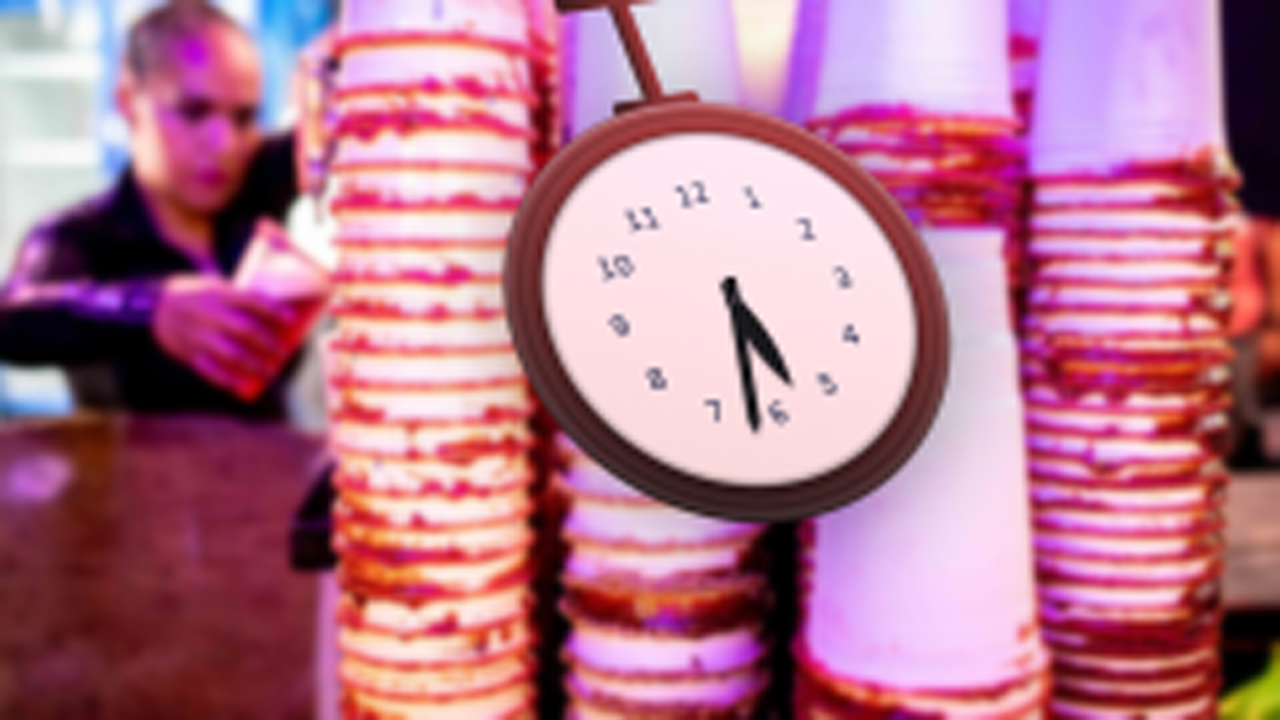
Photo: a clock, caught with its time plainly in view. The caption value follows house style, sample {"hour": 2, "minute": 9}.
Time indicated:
{"hour": 5, "minute": 32}
